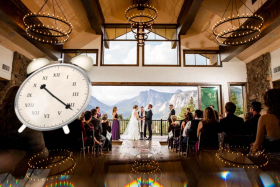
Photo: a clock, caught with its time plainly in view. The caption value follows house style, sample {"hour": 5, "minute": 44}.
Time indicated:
{"hour": 10, "minute": 21}
